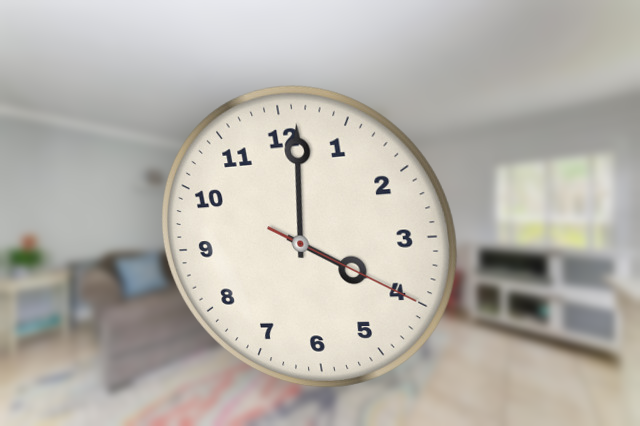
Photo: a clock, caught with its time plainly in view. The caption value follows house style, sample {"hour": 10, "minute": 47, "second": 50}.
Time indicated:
{"hour": 4, "minute": 1, "second": 20}
